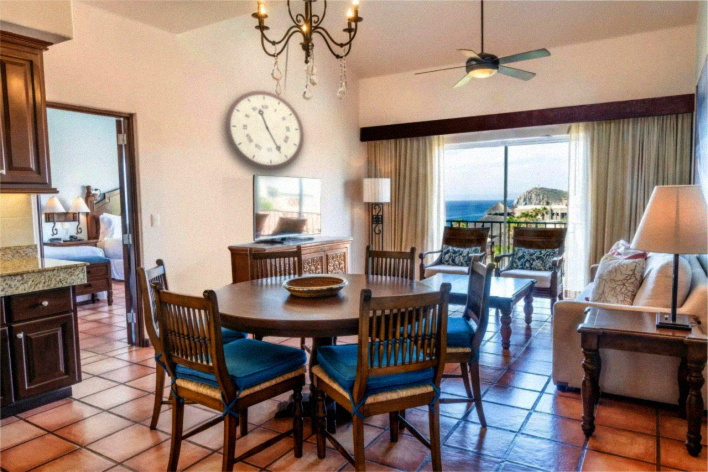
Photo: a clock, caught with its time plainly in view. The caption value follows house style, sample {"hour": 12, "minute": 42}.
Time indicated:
{"hour": 11, "minute": 26}
